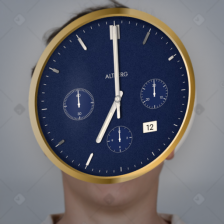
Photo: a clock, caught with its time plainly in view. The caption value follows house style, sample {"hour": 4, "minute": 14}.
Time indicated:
{"hour": 7, "minute": 0}
